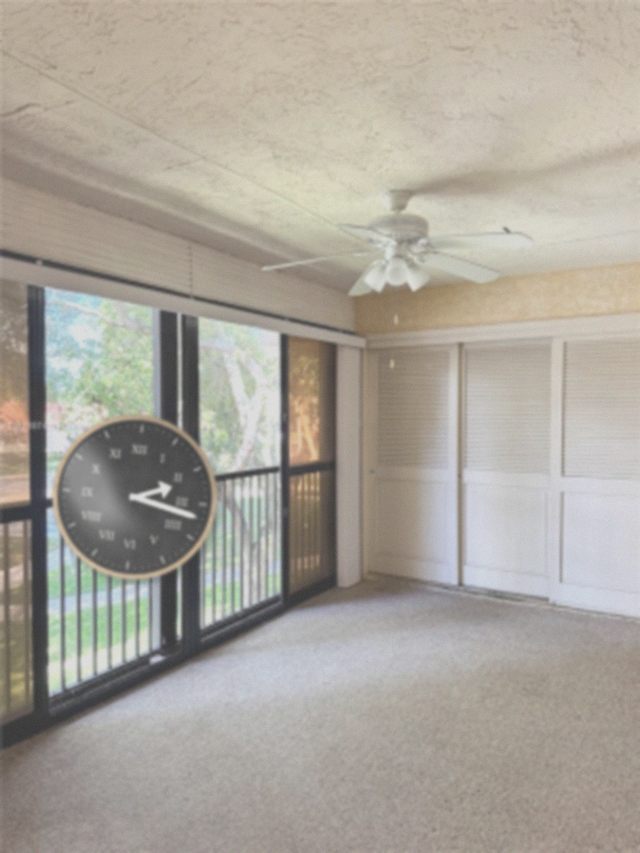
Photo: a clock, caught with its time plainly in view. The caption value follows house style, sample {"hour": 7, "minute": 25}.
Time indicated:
{"hour": 2, "minute": 17}
